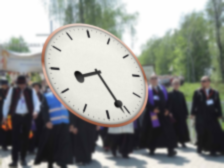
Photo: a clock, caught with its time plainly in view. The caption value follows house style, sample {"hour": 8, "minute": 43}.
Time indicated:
{"hour": 8, "minute": 26}
